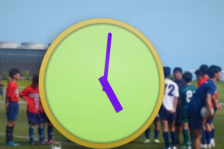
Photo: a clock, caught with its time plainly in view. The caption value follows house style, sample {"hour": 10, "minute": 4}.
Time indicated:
{"hour": 5, "minute": 1}
